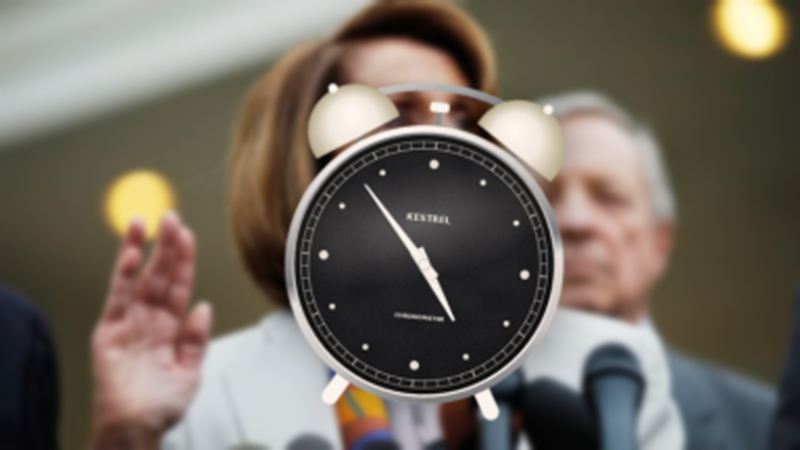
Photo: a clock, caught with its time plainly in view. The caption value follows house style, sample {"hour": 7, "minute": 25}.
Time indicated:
{"hour": 4, "minute": 53}
